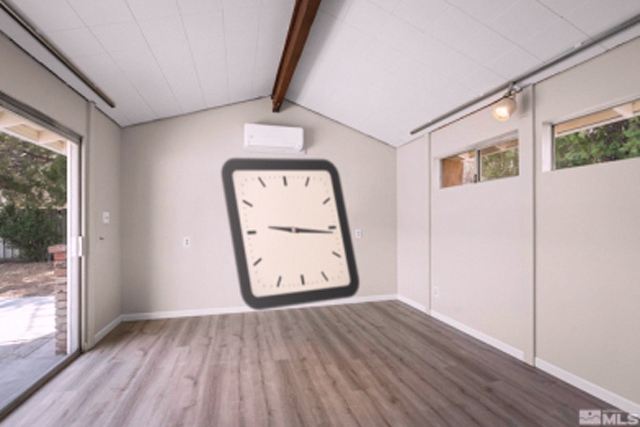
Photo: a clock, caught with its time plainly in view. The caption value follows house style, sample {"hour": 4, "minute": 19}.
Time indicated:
{"hour": 9, "minute": 16}
